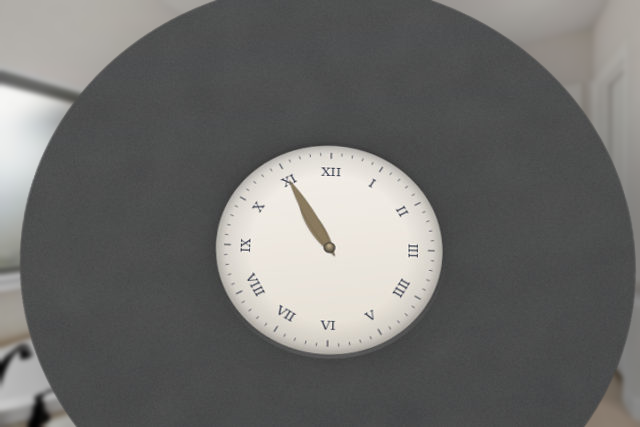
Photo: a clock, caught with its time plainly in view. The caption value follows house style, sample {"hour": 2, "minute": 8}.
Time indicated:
{"hour": 10, "minute": 55}
